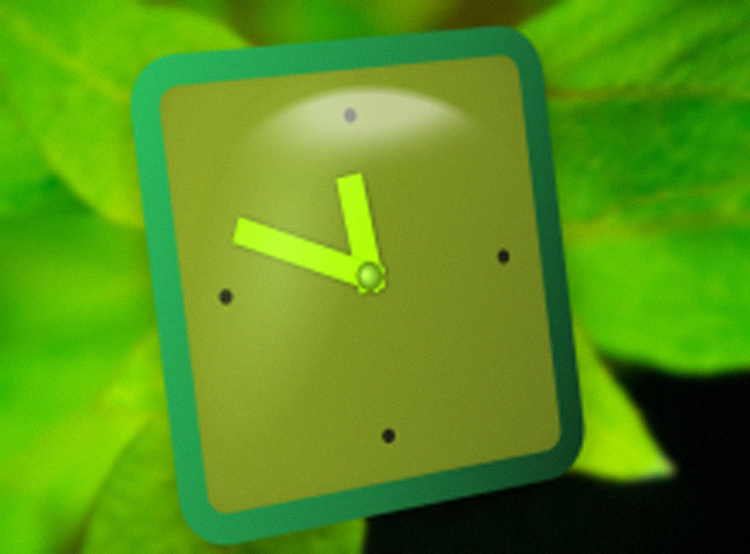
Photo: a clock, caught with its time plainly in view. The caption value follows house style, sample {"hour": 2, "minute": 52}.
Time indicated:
{"hour": 11, "minute": 49}
